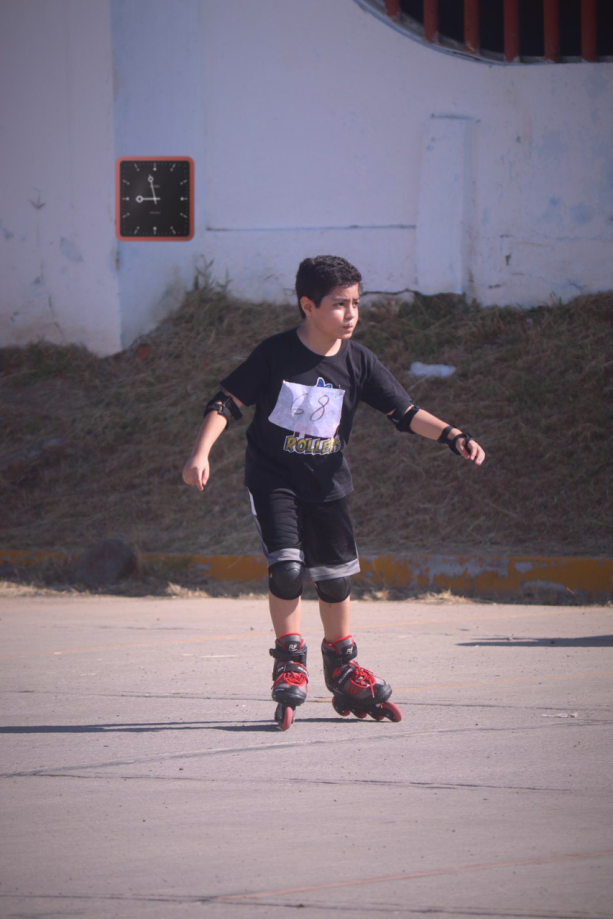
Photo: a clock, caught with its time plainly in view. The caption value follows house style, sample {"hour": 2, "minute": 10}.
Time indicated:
{"hour": 8, "minute": 58}
